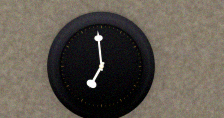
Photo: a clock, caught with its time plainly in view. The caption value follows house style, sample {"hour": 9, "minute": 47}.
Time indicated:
{"hour": 6, "minute": 59}
